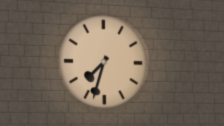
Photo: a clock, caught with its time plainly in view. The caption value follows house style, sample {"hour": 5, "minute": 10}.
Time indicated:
{"hour": 7, "minute": 33}
